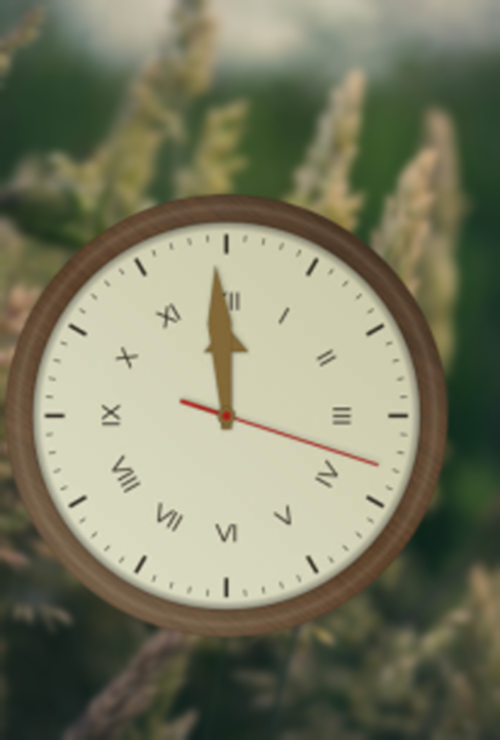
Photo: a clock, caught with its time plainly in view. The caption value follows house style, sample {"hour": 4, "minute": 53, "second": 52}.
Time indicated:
{"hour": 11, "minute": 59, "second": 18}
